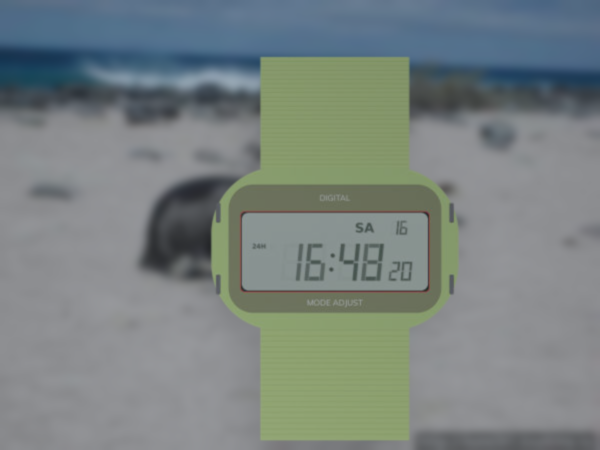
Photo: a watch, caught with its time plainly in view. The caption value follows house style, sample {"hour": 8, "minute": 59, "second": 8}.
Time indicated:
{"hour": 16, "minute": 48, "second": 20}
